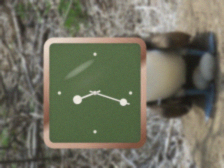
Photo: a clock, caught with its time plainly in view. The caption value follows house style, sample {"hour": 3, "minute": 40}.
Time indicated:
{"hour": 8, "minute": 18}
